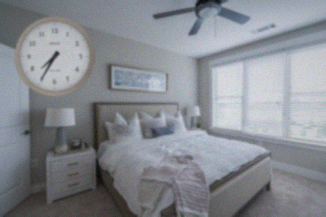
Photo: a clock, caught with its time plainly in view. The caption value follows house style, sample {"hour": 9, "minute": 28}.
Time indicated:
{"hour": 7, "minute": 35}
